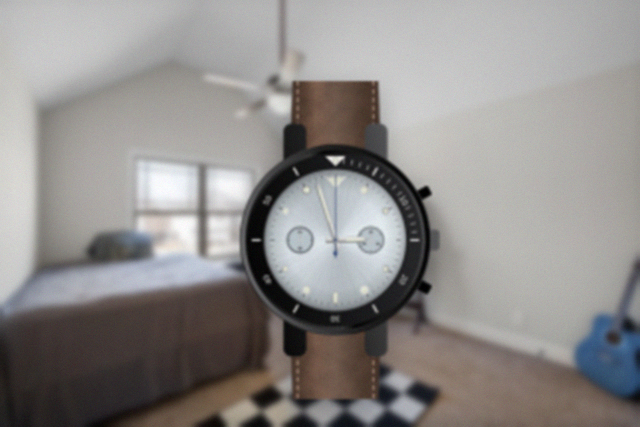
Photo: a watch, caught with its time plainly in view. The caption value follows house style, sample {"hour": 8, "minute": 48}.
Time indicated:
{"hour": 2, "minute": 57}
